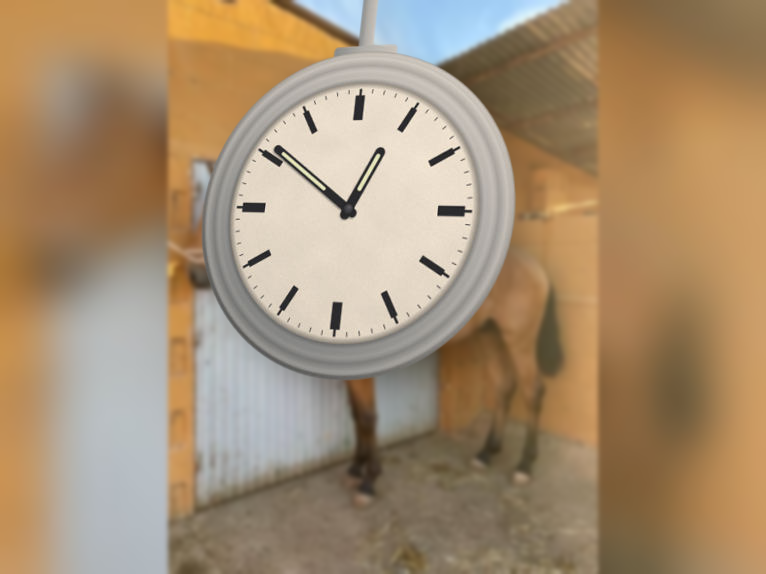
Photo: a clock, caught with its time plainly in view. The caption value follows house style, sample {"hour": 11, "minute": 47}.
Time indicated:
{"hour": 12, "minute": 51}
